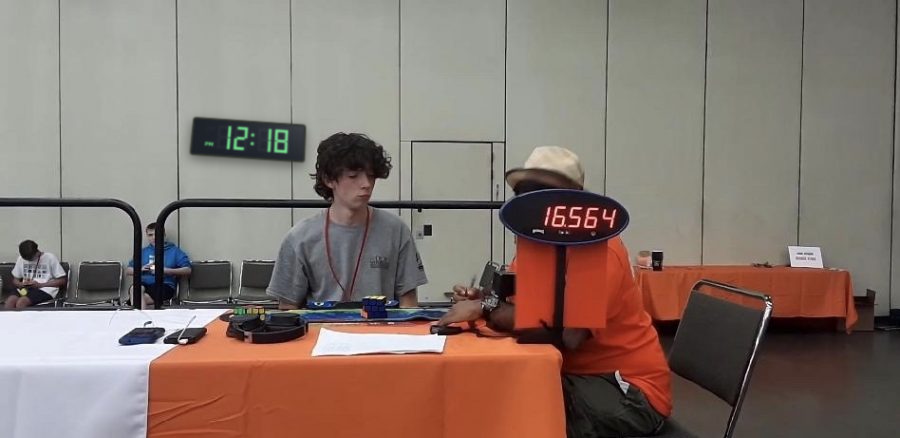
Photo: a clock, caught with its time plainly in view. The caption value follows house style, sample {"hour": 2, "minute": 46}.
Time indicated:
{"hour": 12, "minute": 18}
